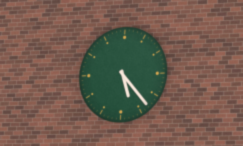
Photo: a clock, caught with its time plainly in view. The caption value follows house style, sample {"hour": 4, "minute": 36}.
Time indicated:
{"hour": 5, "minute": 23}
